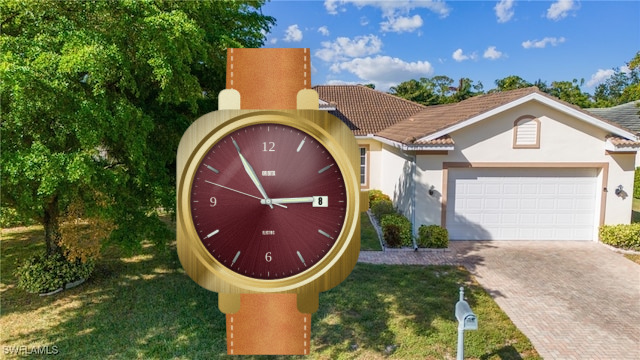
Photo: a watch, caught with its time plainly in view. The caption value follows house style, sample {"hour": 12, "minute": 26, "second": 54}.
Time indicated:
{"hour": 2, "minute": 54, "second": 48}
